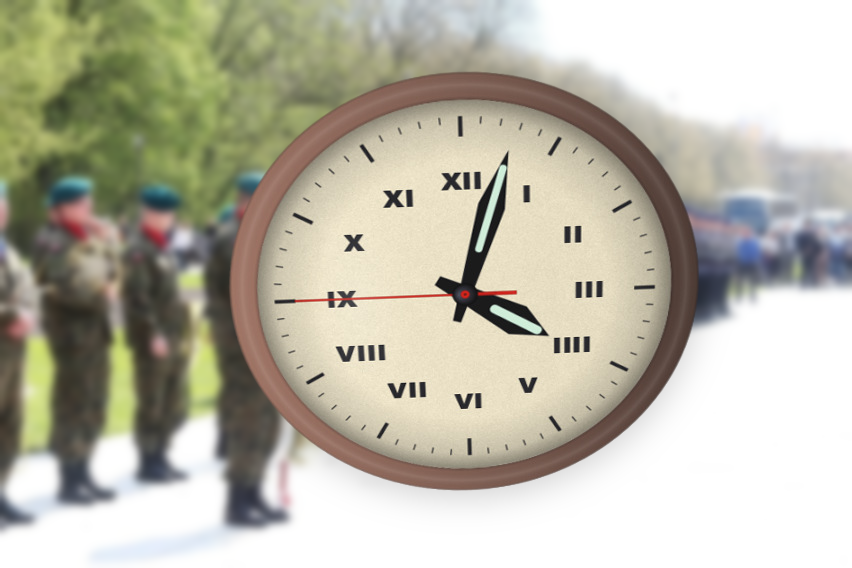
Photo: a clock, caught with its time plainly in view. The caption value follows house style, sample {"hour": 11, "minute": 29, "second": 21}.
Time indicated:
{"hour": 4, "minute": 2, "second": 45}
